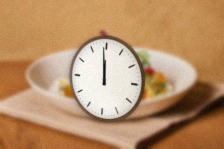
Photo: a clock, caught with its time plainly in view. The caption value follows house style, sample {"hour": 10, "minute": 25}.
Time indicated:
{"hour": 11, "minute": 59}
